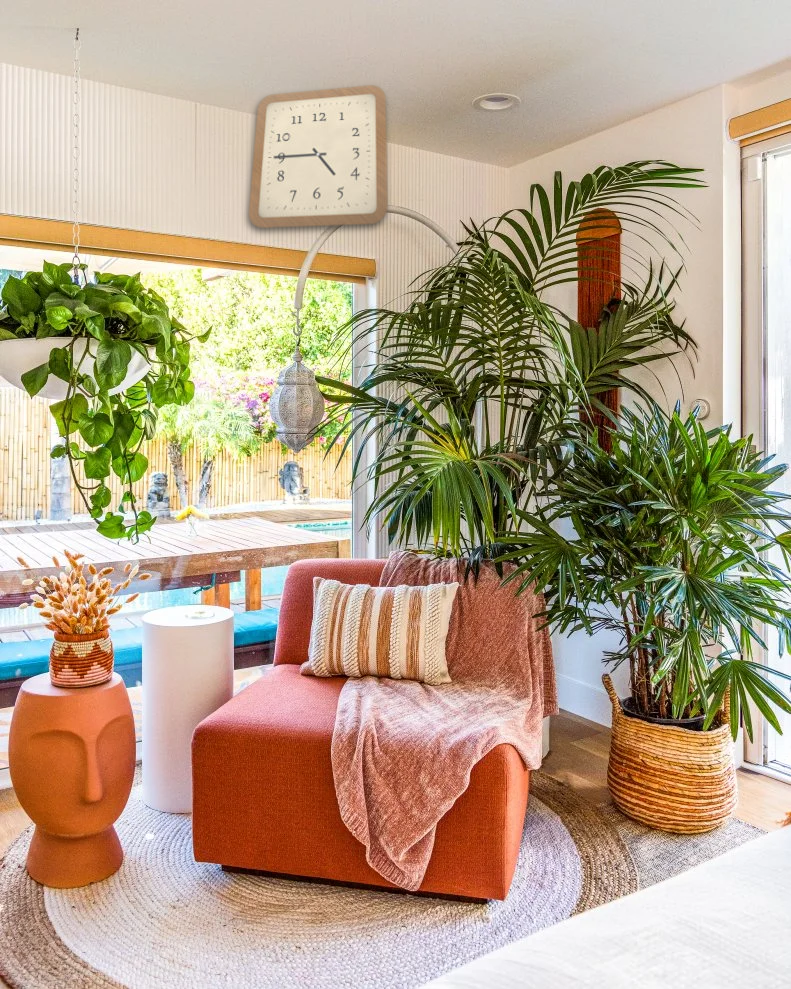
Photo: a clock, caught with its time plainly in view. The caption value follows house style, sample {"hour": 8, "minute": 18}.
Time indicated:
{"hour": 4, "minute": 45}
